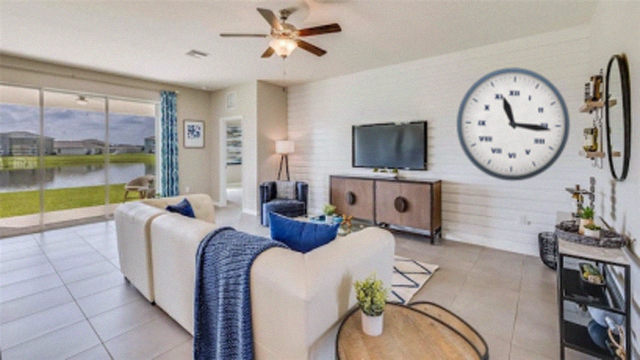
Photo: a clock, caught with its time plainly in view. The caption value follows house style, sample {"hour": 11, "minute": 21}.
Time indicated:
{"hour": 11, "minute": 16}
